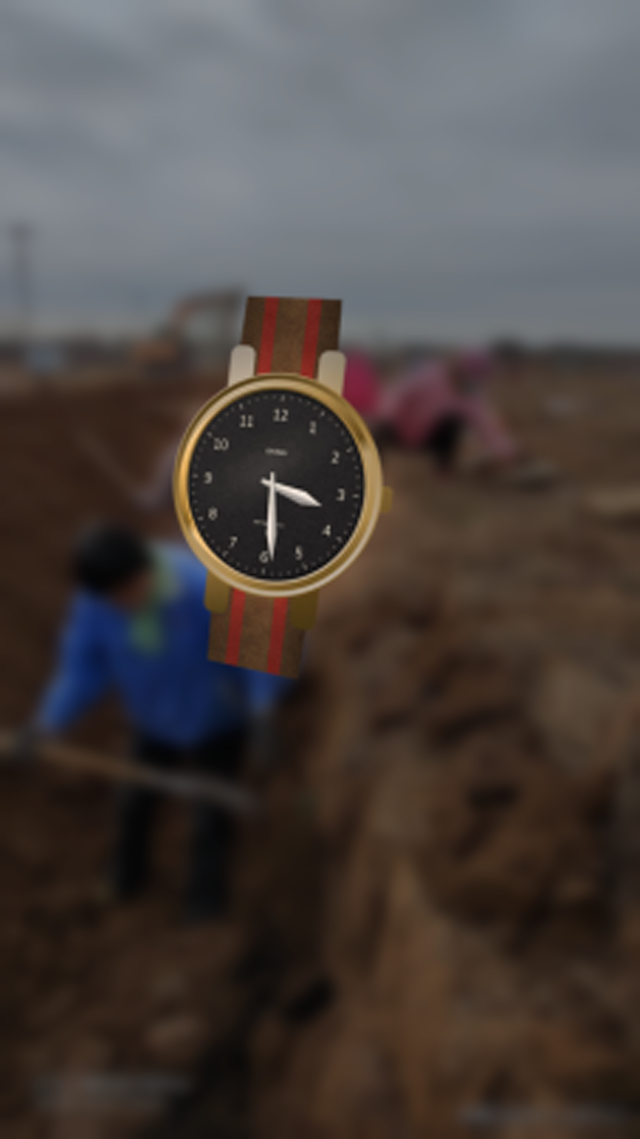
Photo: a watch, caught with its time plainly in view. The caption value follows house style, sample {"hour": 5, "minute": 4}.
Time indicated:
{"hour": 3, "minute": 29}
